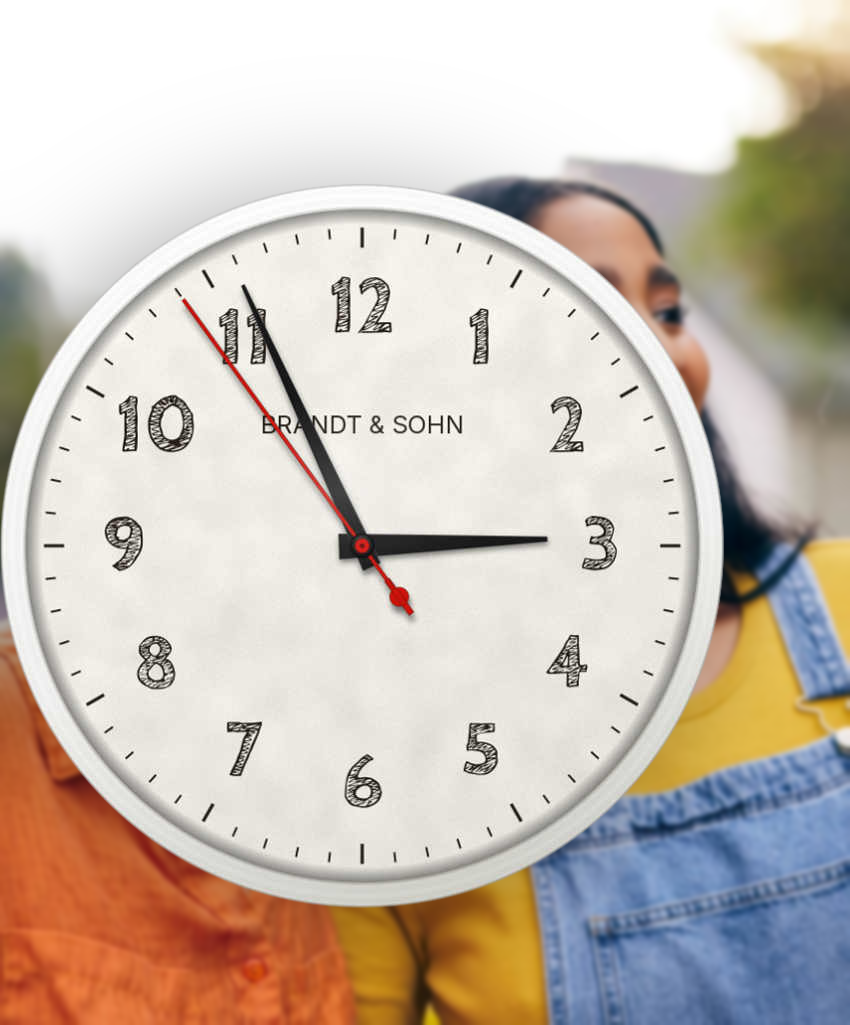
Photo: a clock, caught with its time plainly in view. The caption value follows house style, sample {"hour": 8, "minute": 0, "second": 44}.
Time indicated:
{"hour": 2, "minute": 55, "second": 54}
